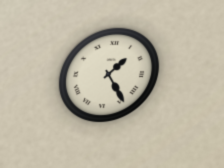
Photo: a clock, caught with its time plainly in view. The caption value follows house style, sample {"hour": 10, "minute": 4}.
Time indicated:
{"hour": 1, "minute": 24}
